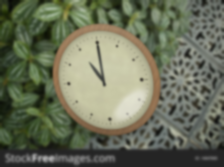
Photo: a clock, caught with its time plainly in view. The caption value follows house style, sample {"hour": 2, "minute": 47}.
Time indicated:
{"hour": 11, "minute": 0}
